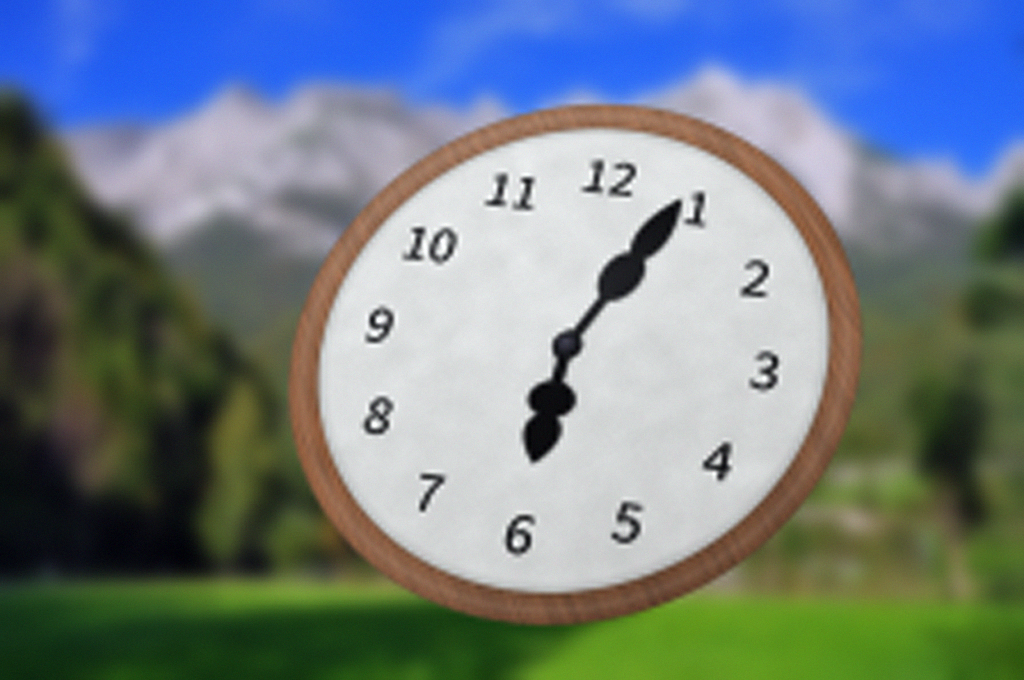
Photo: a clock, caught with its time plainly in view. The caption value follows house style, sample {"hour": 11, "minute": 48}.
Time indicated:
{"hour": 6, "minute": 4}
